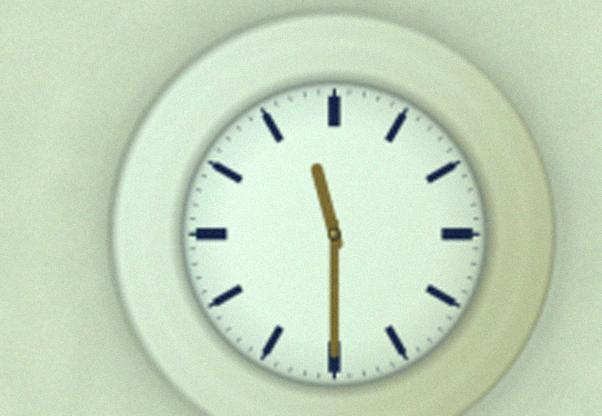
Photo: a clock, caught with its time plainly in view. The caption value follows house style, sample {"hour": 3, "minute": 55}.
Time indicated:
{"hour": 11, "minute": 30}
